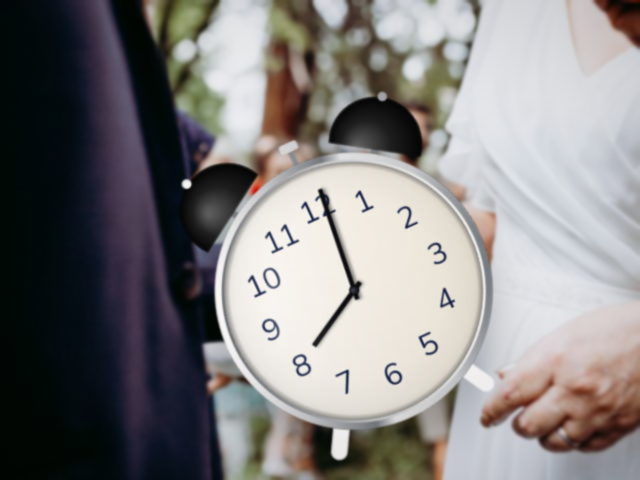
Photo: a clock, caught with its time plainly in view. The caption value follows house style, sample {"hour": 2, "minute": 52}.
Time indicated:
{"hour": 8, "minute": 1}
